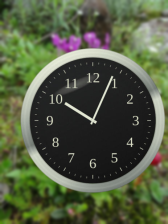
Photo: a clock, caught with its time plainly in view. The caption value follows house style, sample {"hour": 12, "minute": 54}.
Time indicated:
{"hour": 10, "minute": 4}
